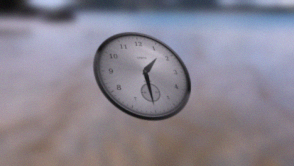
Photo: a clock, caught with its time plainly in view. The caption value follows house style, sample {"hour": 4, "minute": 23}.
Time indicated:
{"hour": 1, "minute": 30}
